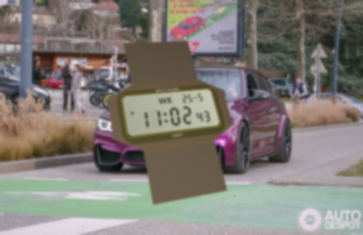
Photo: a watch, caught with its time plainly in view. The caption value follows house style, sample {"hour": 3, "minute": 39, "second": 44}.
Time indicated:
{"hour": 11, "minute": 2, "second": 43}
